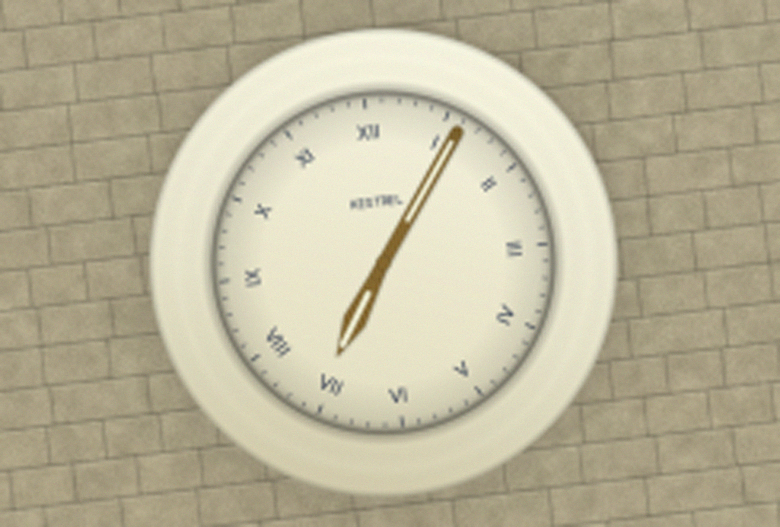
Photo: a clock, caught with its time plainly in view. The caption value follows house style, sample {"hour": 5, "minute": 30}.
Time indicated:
{"hour": 7, "minute": 6}
